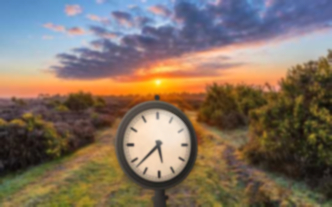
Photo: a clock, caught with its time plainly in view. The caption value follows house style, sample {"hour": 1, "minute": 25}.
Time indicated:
{"hour": 5, "minute": 38}
